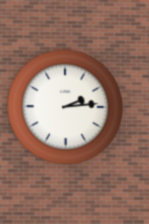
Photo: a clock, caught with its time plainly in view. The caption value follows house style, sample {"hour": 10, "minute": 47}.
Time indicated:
{"hour": 2, "minute": 14}
